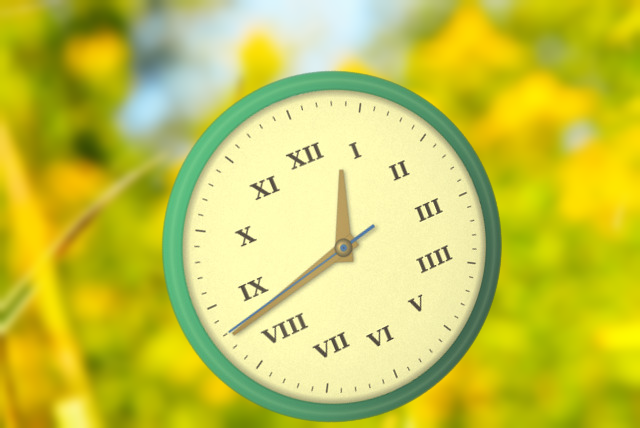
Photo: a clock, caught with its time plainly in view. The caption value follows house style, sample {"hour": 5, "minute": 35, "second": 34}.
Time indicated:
{"hour": 12, "minute": 42, "second": 43}
